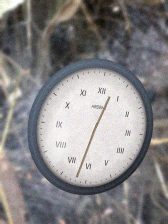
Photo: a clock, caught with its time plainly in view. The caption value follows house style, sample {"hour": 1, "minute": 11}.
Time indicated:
{"hour": 12, "minute": 32}
